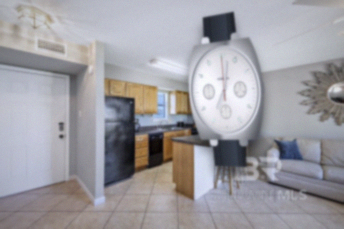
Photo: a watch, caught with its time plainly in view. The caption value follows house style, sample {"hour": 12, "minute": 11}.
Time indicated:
{"hour": 7, "minute": 2}
